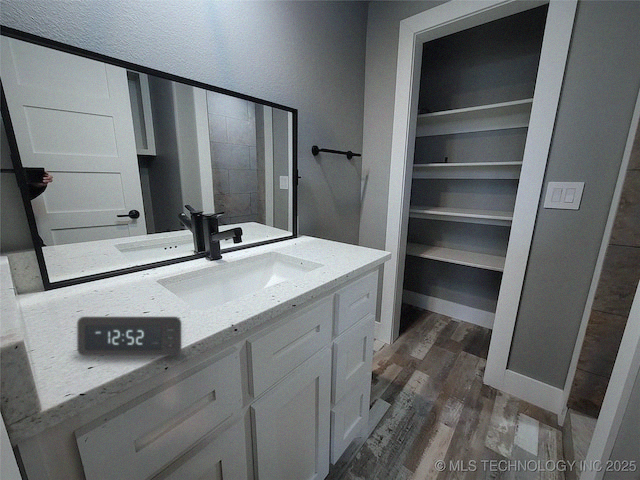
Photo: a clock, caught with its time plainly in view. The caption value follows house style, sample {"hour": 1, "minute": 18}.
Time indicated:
{"hour": 12, "minute": 52}
